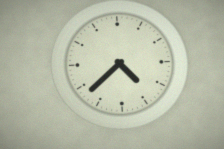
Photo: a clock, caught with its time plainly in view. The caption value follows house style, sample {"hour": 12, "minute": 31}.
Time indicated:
{"hour": 4, "minute": 38}
